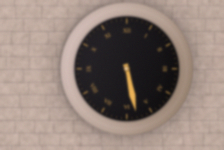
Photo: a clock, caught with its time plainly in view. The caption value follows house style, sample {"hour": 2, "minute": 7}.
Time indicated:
{"hour": 5, "minute": 28}
